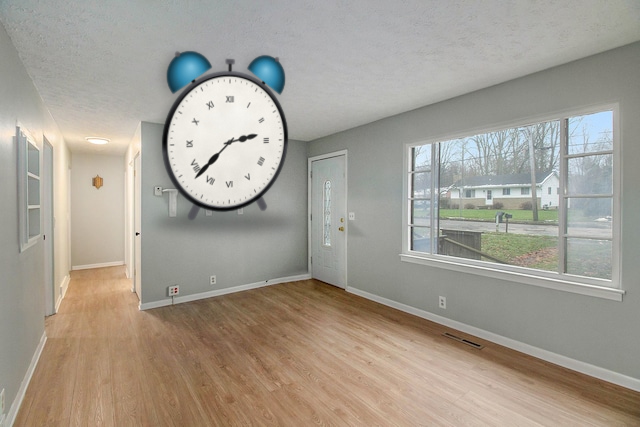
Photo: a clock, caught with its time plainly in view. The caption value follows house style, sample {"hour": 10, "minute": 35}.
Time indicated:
{"hour": 2, "minute": 38}
